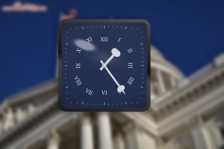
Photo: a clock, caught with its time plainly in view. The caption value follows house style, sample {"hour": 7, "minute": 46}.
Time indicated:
{"hour": 1, "minute": 24}
